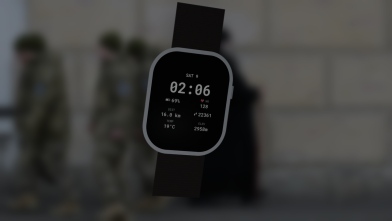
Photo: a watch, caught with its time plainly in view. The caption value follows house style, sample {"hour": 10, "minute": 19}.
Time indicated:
{"hour": 2, "minute": 6}
